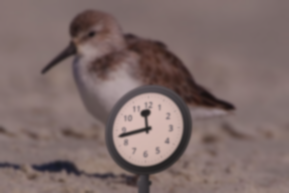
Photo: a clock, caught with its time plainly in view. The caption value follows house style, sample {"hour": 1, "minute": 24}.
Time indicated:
{"hour": 11, "minute": 43}
